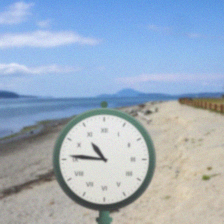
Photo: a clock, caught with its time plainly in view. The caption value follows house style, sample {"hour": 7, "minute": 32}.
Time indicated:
{"hour": 10, "minute": 46}
